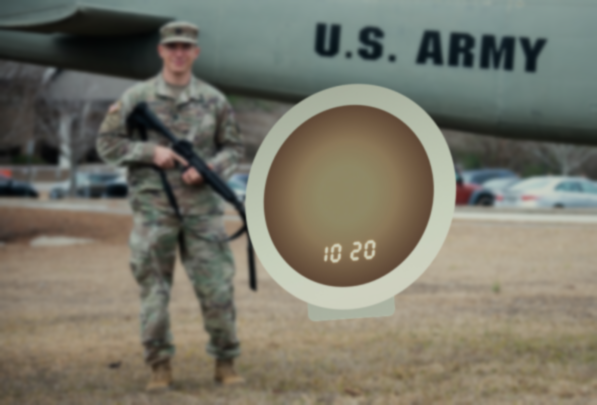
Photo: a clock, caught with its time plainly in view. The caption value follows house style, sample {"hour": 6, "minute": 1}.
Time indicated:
{"hour": 10, "minute": 20}
